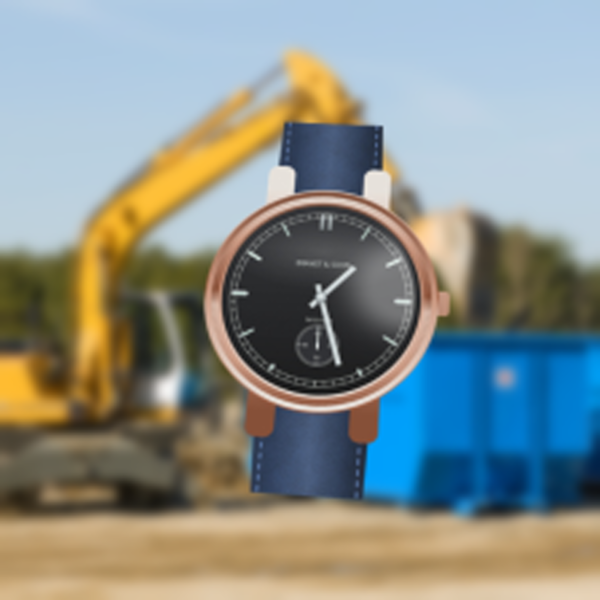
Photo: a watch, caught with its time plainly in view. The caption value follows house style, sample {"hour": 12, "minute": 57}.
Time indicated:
{"hour": 1, "minute": 27}
